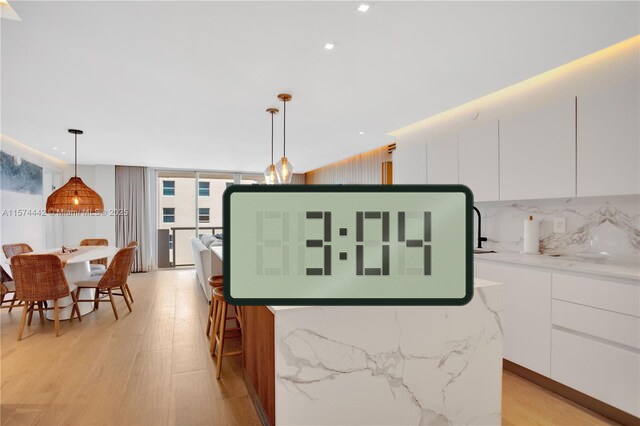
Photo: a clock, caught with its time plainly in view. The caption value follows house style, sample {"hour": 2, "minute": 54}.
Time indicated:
{"hour": 3, "minute": 4}
